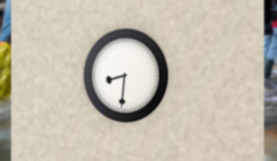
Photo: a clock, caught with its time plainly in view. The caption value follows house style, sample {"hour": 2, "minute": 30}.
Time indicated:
{"hour": 8, "minute": 31}
